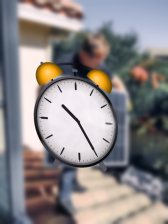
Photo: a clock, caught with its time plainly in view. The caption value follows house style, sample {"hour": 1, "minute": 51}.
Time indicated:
{"hour": 10, "minute": 25}
